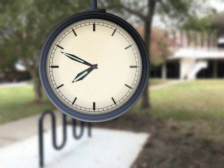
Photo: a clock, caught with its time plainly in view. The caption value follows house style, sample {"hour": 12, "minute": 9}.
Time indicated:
{"hour": 7, "minute": 49}
